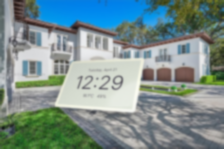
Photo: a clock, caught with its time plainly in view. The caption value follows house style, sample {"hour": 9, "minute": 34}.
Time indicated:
{"hour": 12, "minute": 29}
